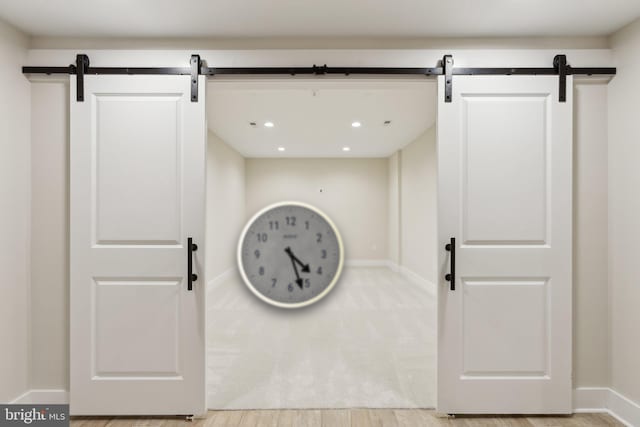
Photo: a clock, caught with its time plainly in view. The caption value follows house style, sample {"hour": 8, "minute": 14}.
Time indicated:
{"hour": 4, "minute": 27}
